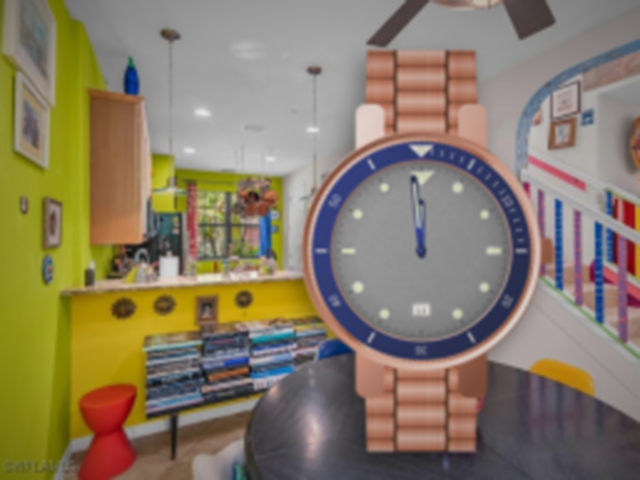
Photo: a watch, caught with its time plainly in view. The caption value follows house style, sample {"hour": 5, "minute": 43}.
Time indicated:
{"hour": 11, "minute": 59}
